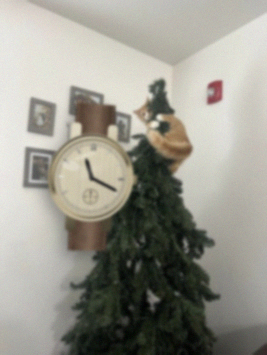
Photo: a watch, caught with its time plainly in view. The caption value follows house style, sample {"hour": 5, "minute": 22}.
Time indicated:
{"hour": 11, "minute": 19}
